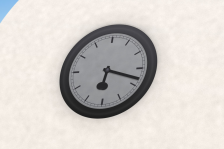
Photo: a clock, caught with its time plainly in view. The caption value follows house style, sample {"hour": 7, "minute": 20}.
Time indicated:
{"hour": 6, "minute": 18}
